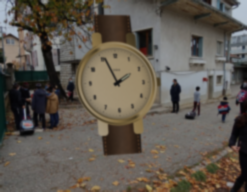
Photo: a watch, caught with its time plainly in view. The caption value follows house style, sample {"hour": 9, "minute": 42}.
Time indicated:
{"hour": 1, "minute": 56}
